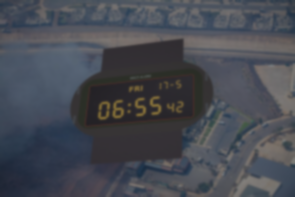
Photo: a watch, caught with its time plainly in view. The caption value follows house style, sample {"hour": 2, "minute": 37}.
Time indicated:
{"hour": 6, "minute": 55}
